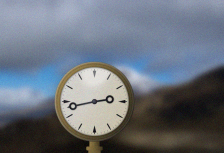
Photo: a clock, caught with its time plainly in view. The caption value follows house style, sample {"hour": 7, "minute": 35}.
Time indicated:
{"hour": 2, "minute": 43}
